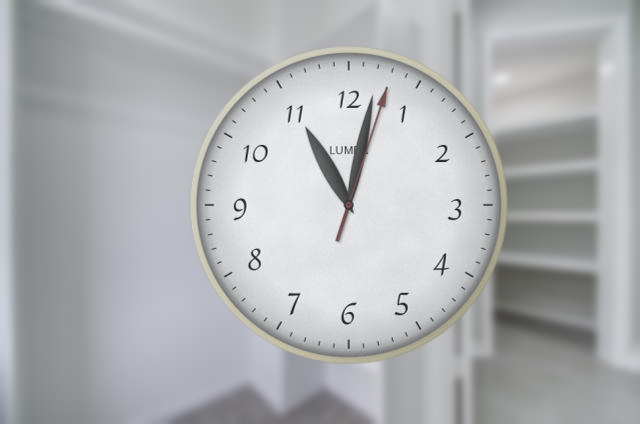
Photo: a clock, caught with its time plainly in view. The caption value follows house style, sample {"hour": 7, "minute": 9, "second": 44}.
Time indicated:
{"hour": 11, "minute": 2, "second": 3}
